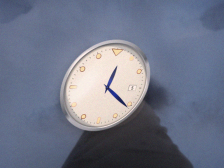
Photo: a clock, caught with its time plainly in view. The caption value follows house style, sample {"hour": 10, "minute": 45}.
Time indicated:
{"hour": 12, "minute": 21}
